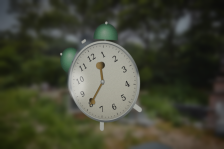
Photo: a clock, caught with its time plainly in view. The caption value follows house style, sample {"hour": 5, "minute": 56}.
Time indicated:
{"hour": 12, "minute": 40}
